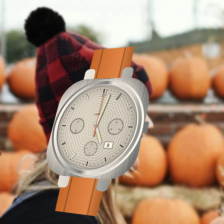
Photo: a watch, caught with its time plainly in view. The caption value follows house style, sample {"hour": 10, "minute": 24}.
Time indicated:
{"hour": 5, "minute": 2}
